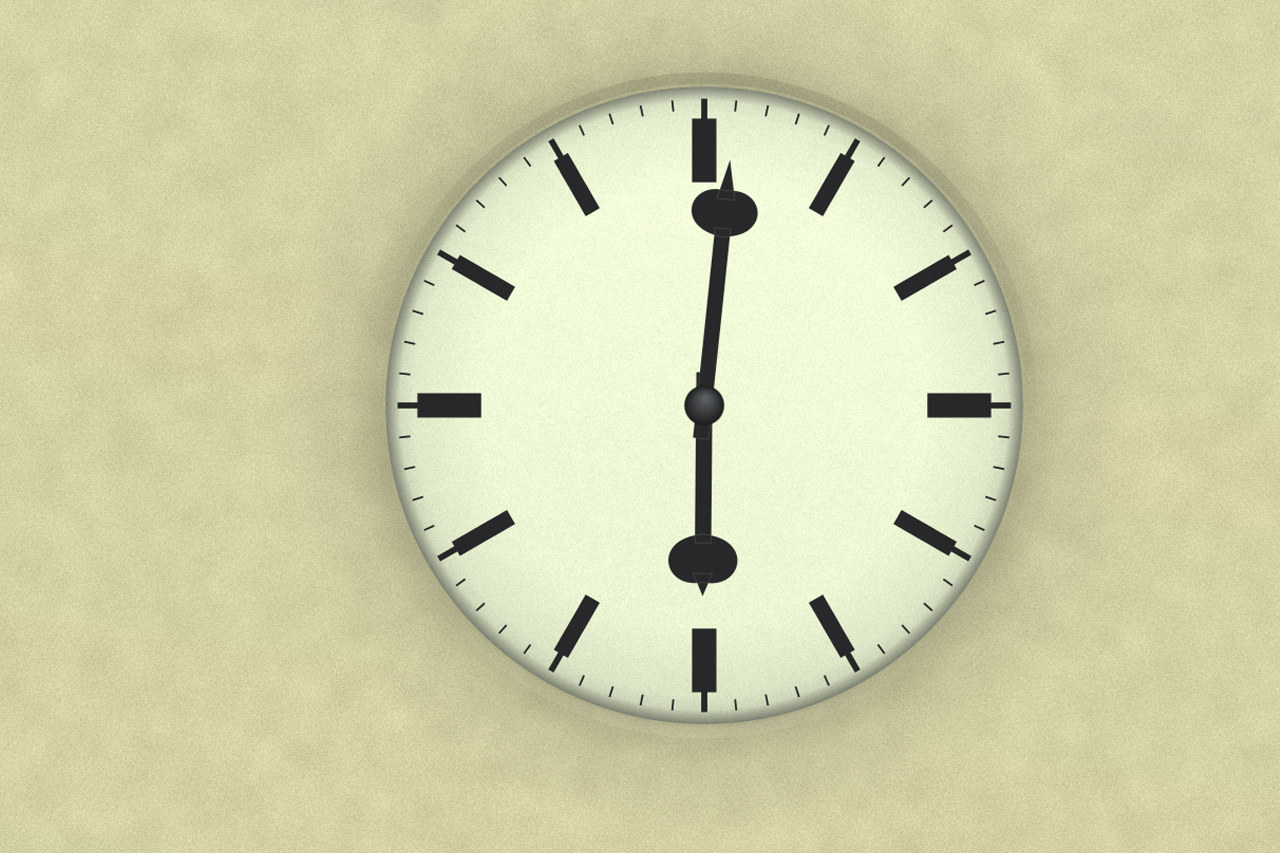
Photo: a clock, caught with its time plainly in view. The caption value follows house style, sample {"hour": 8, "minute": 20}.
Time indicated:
{"hour": 6, "minute": 1}
